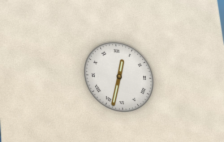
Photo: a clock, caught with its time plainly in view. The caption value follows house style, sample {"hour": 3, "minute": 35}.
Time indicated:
{"hour": 12, "minute": 33}
